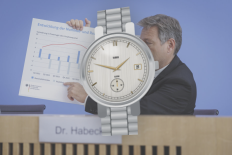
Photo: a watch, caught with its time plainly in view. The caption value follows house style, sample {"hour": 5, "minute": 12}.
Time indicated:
{"hour": 1, "minute": 48}
